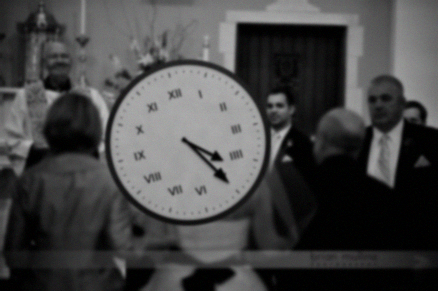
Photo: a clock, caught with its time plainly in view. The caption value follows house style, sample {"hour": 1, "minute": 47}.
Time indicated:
{"hour": 4, "minute": 25}
